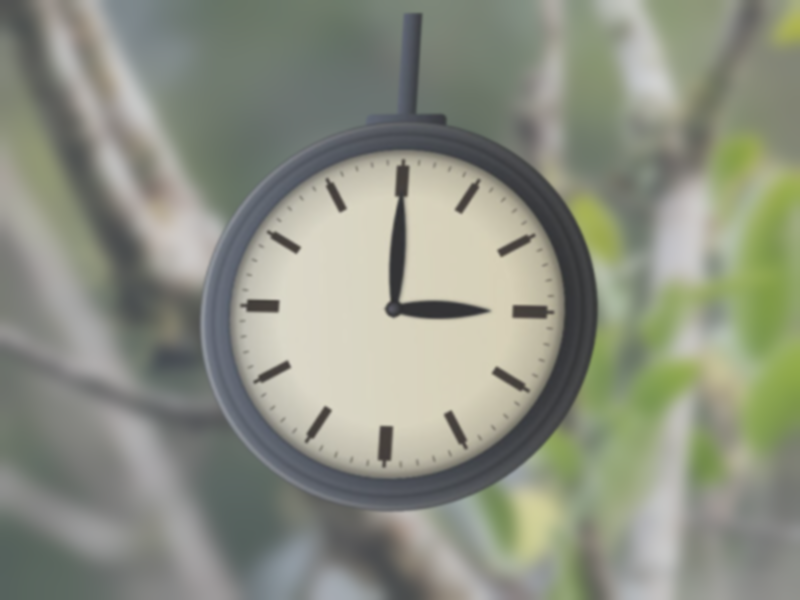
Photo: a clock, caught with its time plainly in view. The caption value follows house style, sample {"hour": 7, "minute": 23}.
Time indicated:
{"hour": 3, "minute": 0}
